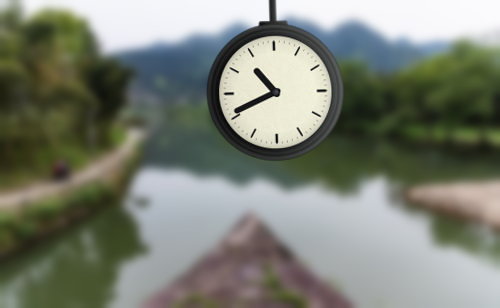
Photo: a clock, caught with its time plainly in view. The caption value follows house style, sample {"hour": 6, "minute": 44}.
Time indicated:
{"hour": 10, "minute": 41}
